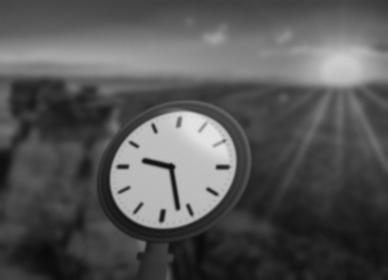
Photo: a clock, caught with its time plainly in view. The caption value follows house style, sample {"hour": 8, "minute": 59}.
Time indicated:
{"hour": 9, "minute": 27}
